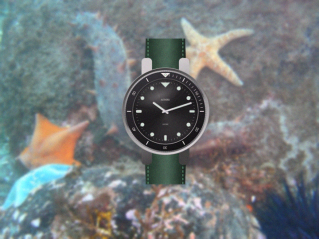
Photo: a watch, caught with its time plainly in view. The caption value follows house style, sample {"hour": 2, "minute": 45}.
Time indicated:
{"hour": 10, "minute": 12}
